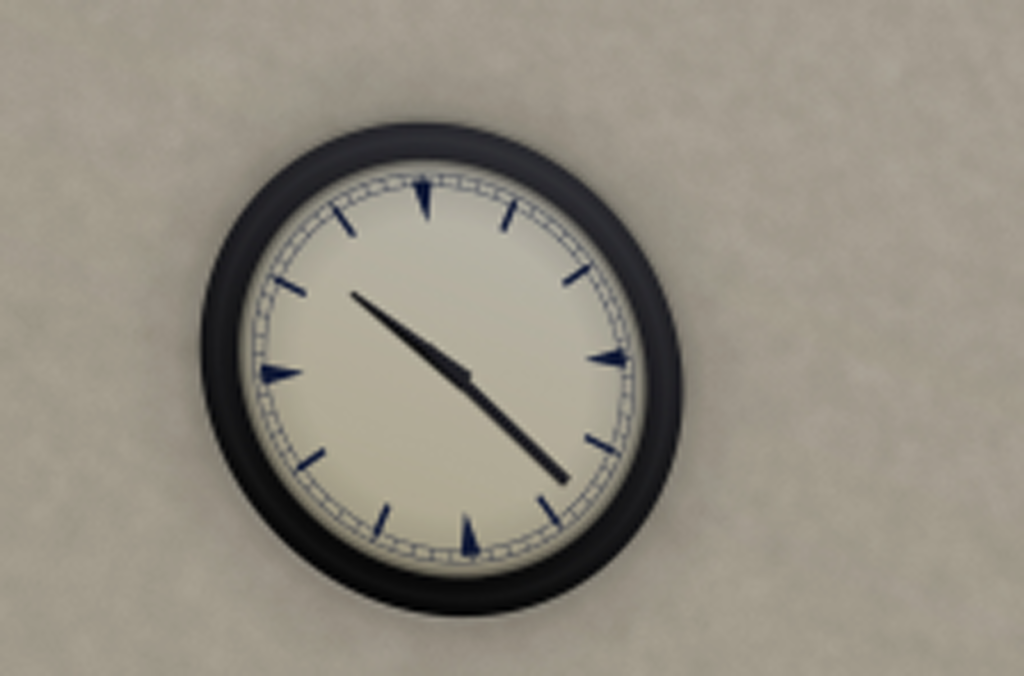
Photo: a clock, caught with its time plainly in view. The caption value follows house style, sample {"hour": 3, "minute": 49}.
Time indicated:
{"hour": 10, "minute": 23}
